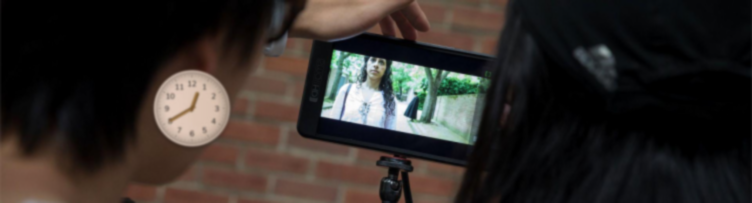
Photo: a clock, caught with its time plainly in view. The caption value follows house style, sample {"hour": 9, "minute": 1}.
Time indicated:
{"hour": 12, "minute": 40}
